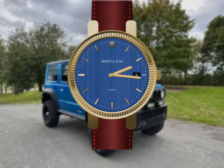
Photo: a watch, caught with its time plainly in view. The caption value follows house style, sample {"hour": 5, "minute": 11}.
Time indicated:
{"hour": 2, "minute": 16}
